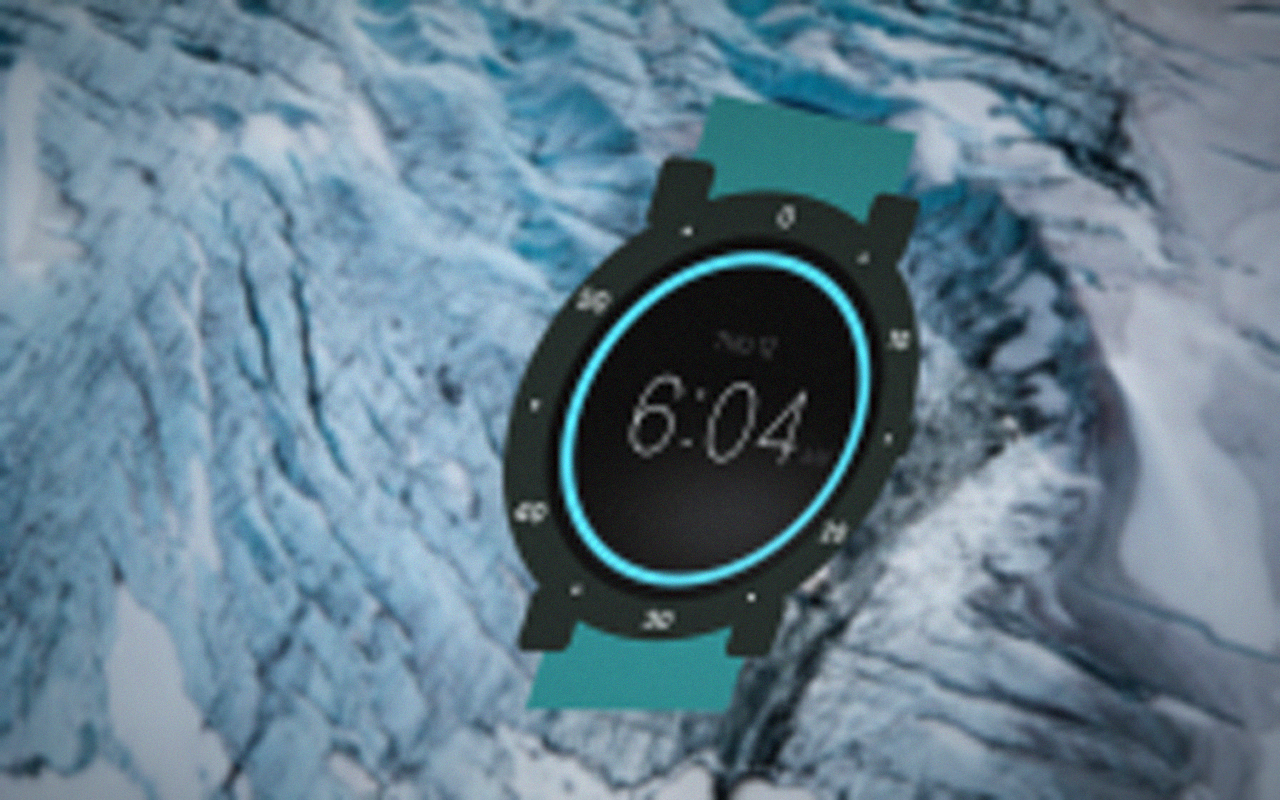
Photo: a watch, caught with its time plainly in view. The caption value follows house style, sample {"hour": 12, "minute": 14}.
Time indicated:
{"hour": 6, "minute": 4}
